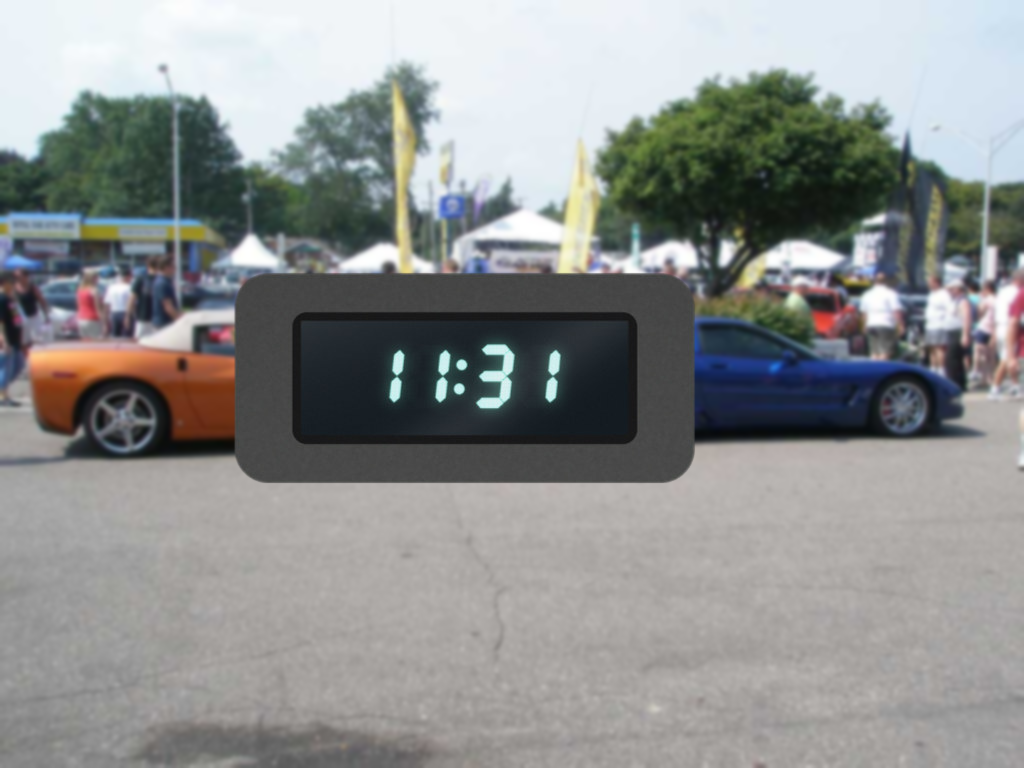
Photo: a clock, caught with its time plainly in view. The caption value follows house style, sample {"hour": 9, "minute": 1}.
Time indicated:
{"hour": 11, "minute": 31}
